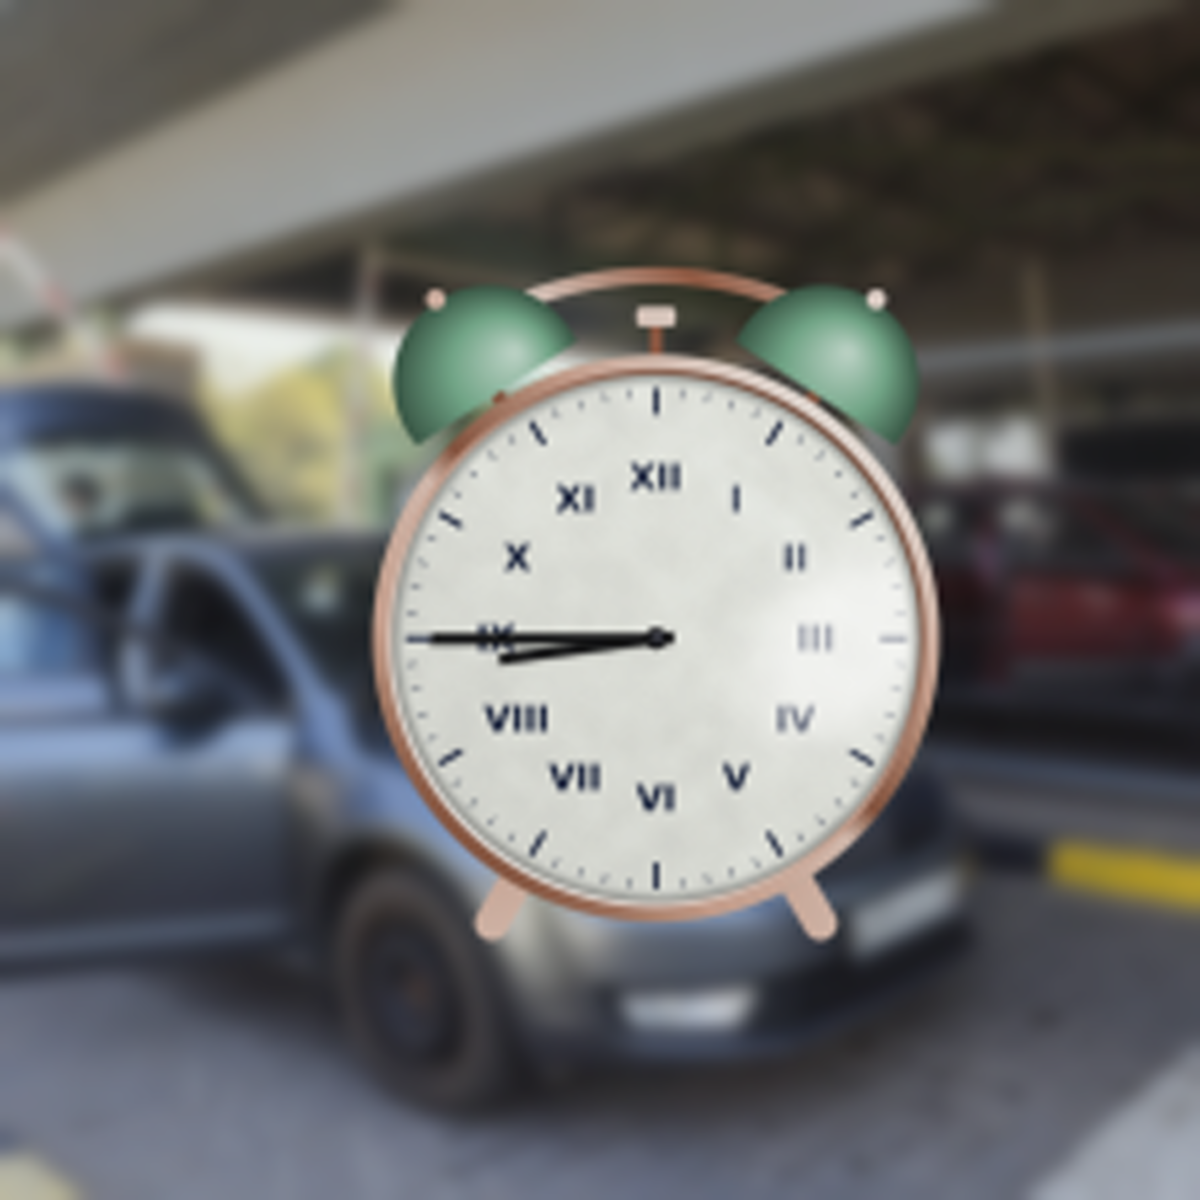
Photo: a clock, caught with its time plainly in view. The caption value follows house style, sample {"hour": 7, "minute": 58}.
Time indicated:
{"hour": 8, "minute": 45}
